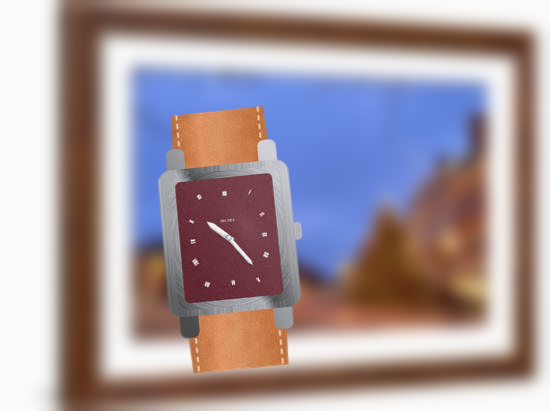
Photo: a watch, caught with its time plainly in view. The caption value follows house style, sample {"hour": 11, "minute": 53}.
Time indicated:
{"hour": 10, "minute": 24}
